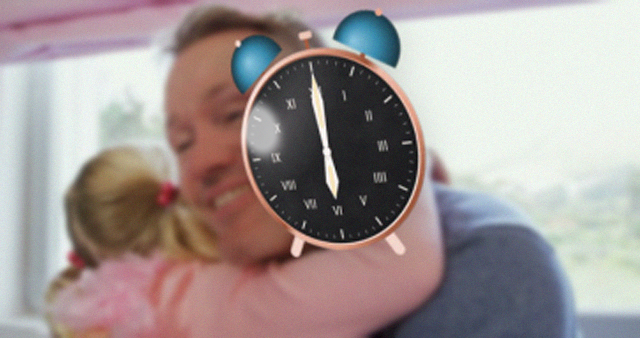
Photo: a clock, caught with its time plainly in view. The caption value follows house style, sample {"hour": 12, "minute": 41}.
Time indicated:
{"hour": 6, "minute": 0}
